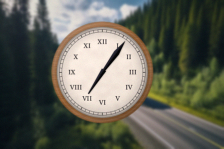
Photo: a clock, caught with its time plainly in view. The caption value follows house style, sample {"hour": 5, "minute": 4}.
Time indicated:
{"hour": 7, "minute": 6}
